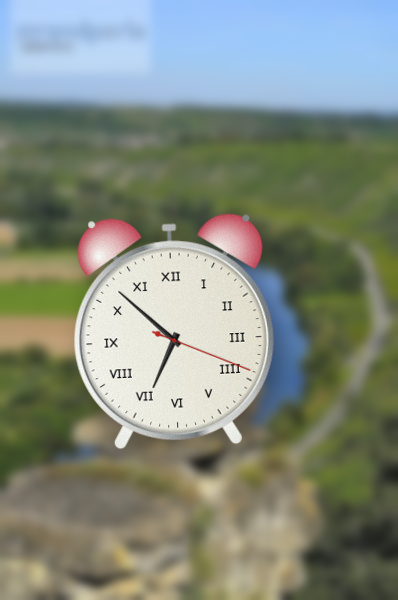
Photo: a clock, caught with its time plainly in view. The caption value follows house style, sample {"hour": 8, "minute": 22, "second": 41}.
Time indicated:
{"hour": 6, "minute": 52, "second": 19}
